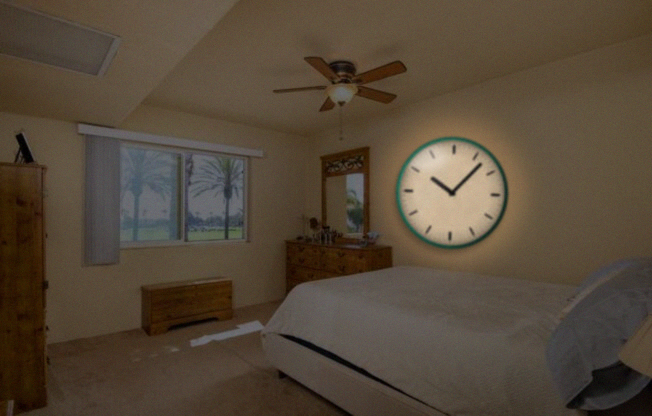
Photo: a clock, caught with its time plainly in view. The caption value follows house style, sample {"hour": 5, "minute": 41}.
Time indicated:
{"hour": 10, "minute": 7}
